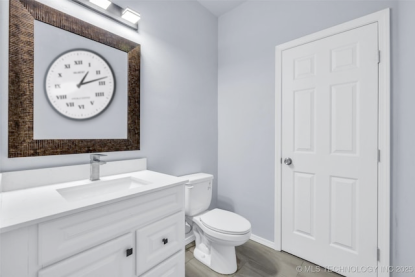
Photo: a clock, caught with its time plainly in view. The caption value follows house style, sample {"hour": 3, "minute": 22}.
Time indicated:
{"hour": 1, "minute": 13}
